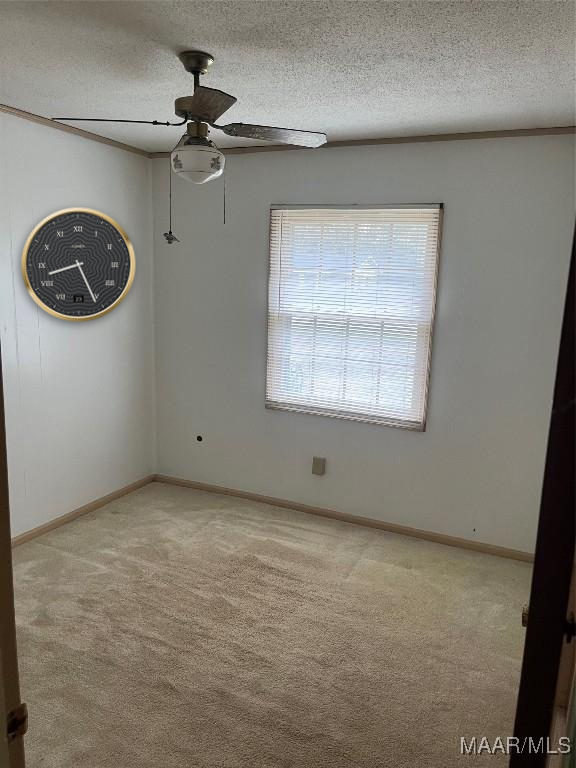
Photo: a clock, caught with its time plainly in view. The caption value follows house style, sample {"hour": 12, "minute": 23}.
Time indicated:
{"hour": 8, "minute": 26}
